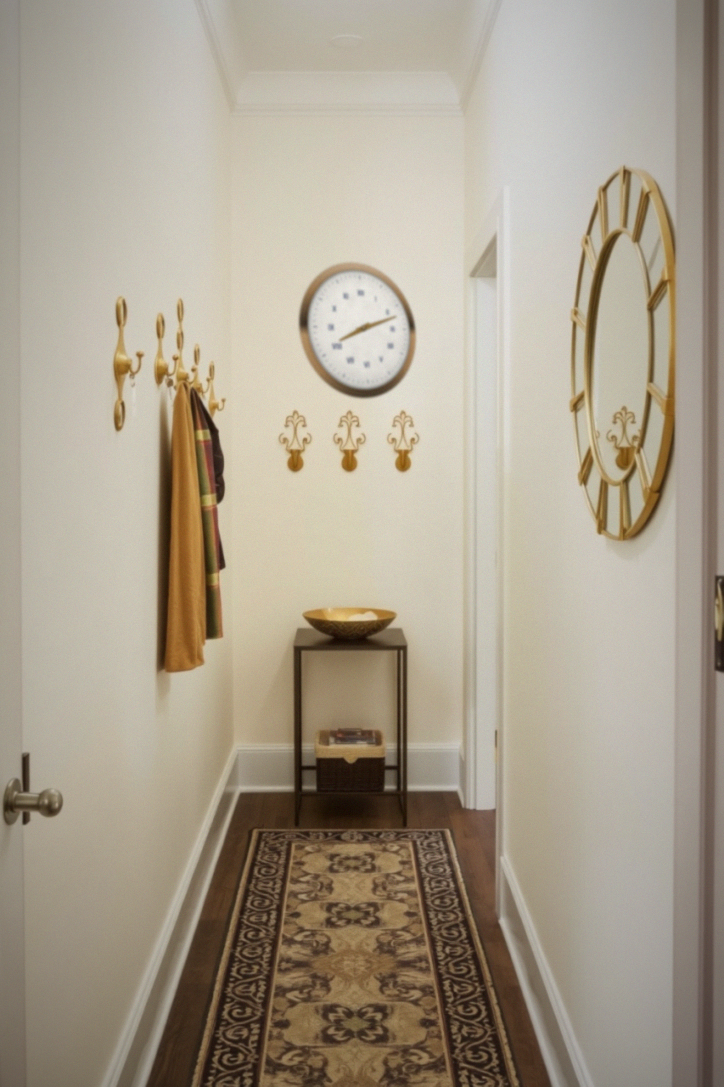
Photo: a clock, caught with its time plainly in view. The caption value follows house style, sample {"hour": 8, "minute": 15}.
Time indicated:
{"hour": 8, "minute": 12}
